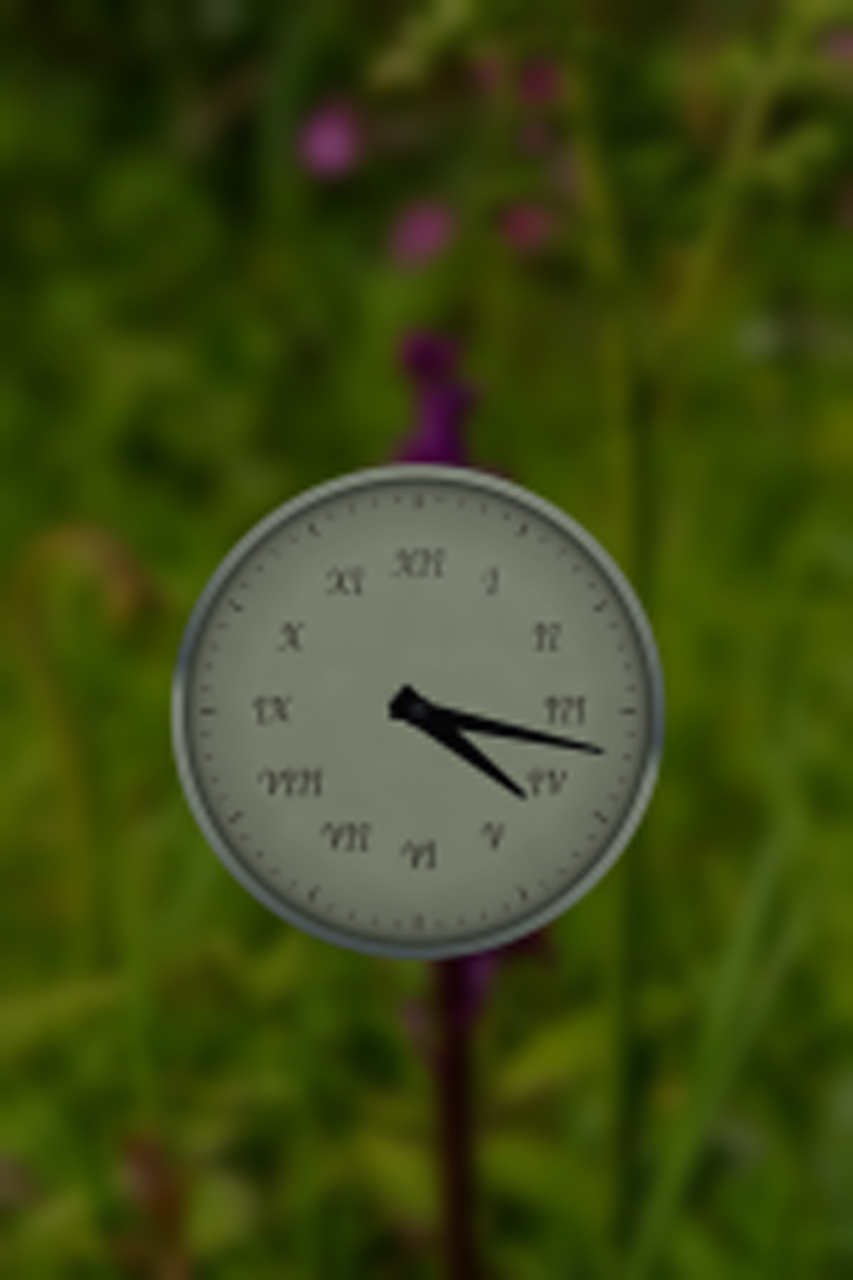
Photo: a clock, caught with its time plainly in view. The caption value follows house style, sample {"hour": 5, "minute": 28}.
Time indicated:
{"hour": 4, "minute": 17}
